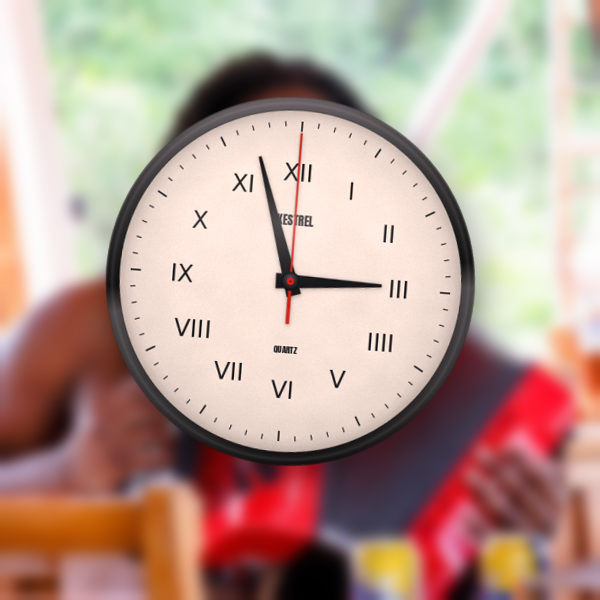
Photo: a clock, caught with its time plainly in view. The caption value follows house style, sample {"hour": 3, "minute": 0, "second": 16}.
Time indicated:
{"hour": 2, "minute": 57, "second": 0}
